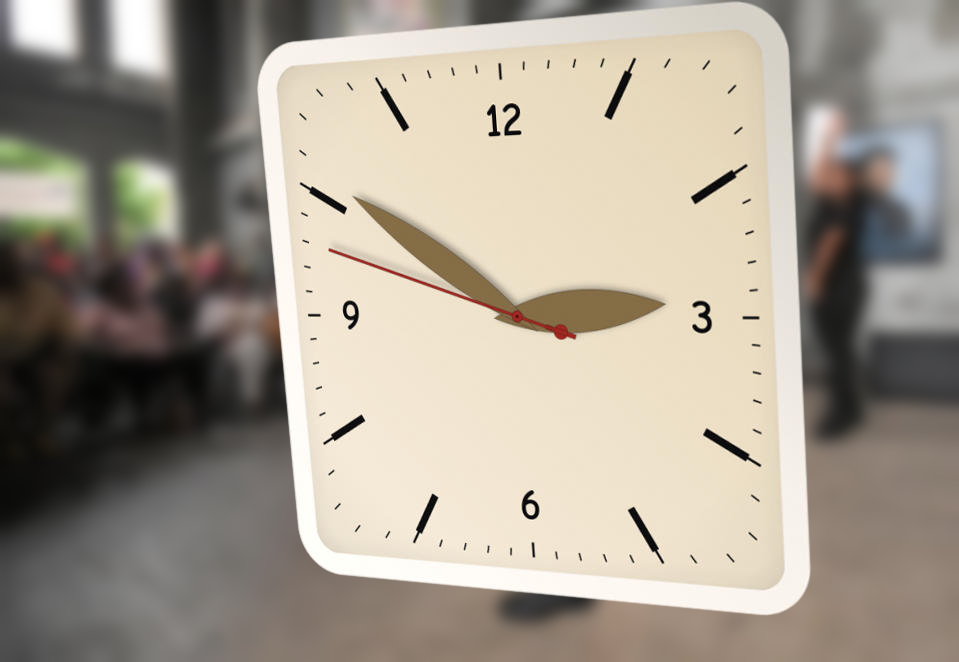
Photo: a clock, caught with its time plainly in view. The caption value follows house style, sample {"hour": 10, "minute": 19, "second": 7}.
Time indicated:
{"hour": 2, "minute": 50, "second": 48}
